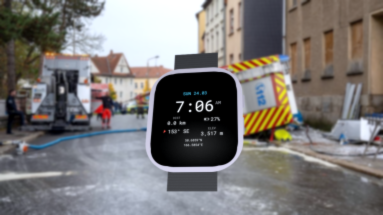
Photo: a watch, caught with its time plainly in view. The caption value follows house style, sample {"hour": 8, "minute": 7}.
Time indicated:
{"hour": 7, "minute": 6}
